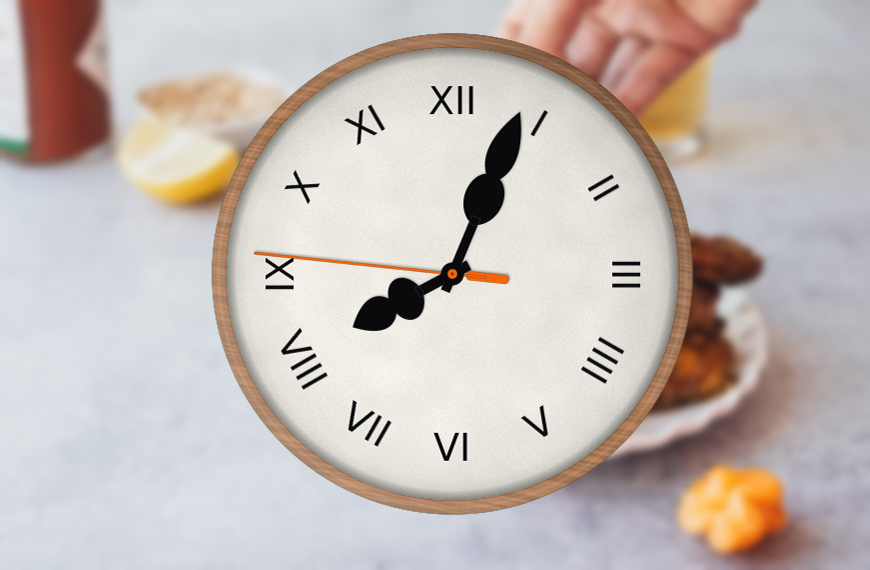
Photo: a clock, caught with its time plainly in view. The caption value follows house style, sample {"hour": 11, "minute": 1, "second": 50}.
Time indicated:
{"hour": 8, "minute": 3, "second": 46}
